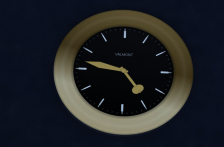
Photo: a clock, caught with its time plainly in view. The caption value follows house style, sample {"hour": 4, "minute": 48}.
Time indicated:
{"hour": 4, "minute": 47}
